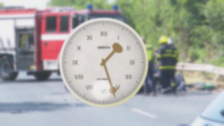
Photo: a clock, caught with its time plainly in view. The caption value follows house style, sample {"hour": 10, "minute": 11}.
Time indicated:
{"hour": 1, "minute": 27}
